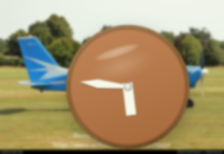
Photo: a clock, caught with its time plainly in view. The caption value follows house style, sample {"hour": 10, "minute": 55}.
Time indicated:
{"hour": 5, "minute": 46}
